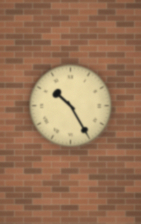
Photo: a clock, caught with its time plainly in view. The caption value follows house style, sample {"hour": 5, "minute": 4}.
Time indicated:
{"hour": 10, "minute": 25}
